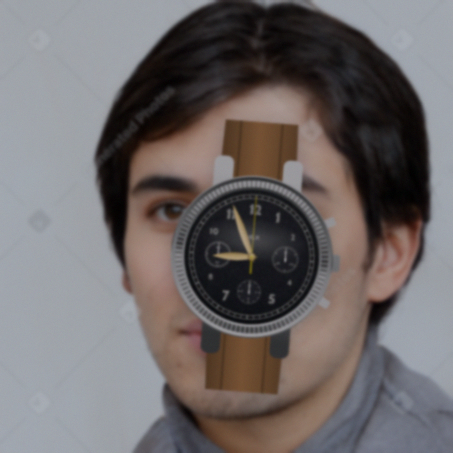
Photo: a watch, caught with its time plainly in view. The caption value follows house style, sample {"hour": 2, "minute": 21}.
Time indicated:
{"hour": 8, "minute": 56}
